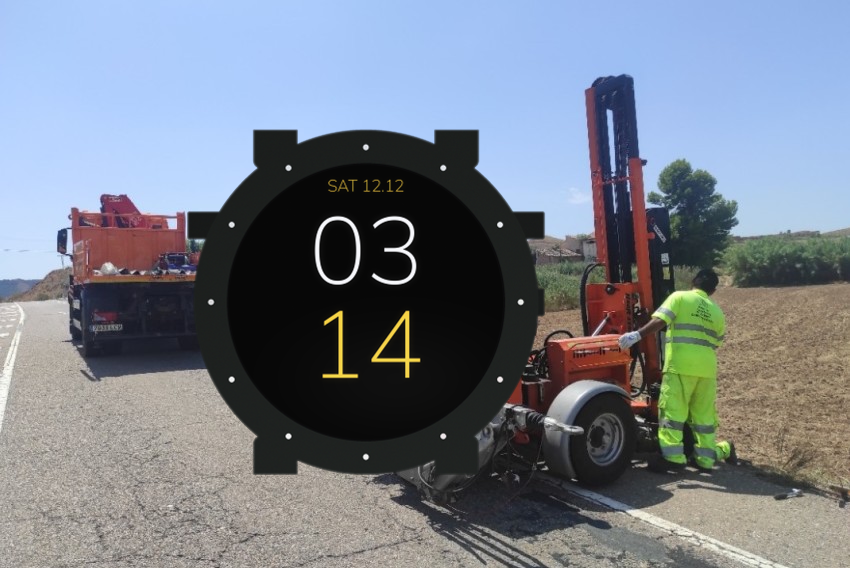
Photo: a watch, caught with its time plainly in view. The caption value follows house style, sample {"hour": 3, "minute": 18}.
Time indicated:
{"hour": 3, "minute": 14}
